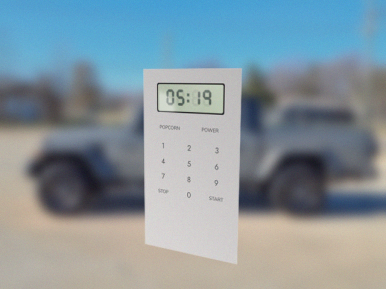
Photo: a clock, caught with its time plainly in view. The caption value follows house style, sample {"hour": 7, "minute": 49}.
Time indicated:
{"hour": 5, "minute": 19}
